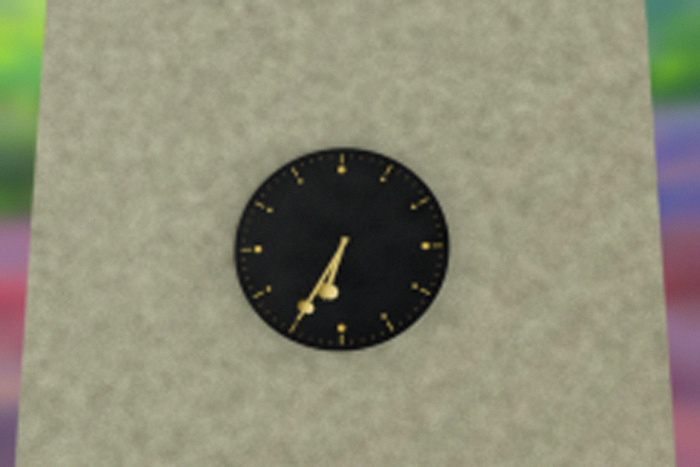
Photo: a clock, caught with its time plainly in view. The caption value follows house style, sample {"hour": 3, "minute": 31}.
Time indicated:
{"hour": 6, "minute": 35}
